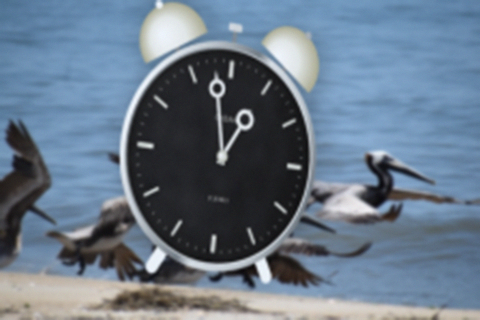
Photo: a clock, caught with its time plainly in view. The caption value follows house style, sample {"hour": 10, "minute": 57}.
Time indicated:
{"hour": 12, "minute": 58}
